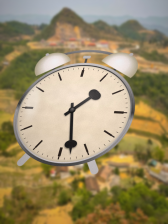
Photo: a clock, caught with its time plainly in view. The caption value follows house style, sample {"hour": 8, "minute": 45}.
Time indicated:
{"hour": 1, "minute": 28}
